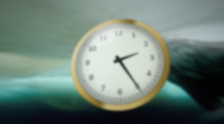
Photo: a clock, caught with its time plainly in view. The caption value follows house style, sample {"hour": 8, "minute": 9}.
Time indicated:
{"hour": 2, "minute": 25}
